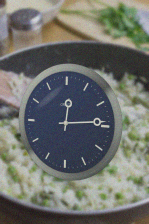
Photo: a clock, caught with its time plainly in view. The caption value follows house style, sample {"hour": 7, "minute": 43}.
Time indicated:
{"hour": 12, "minute": 14}
